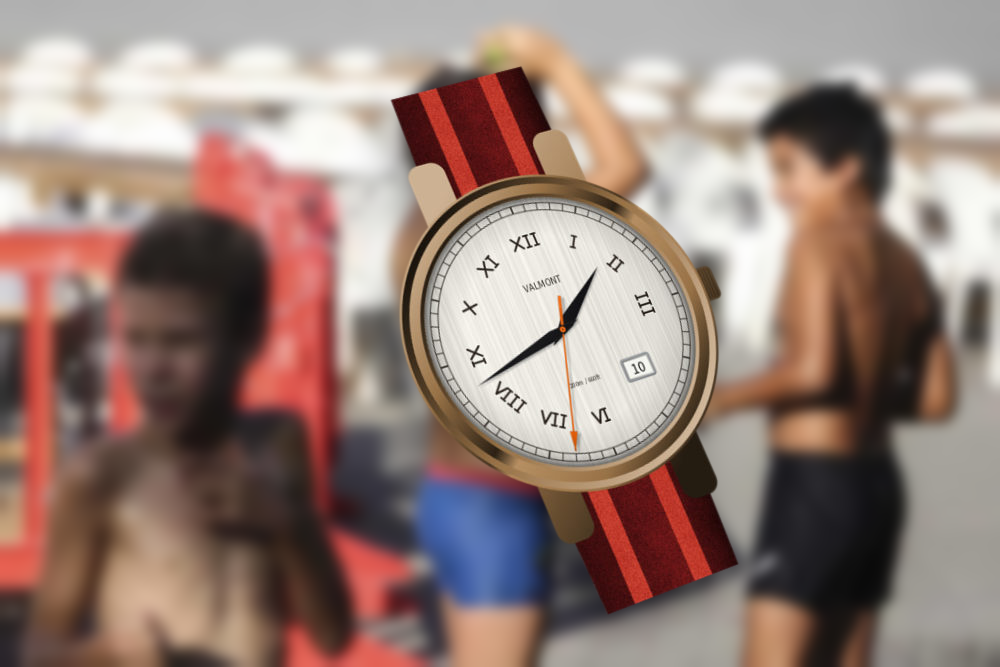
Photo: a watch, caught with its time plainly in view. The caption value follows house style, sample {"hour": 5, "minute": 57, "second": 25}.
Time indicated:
{"hour": 1, "minute": 42, "second": 33}
